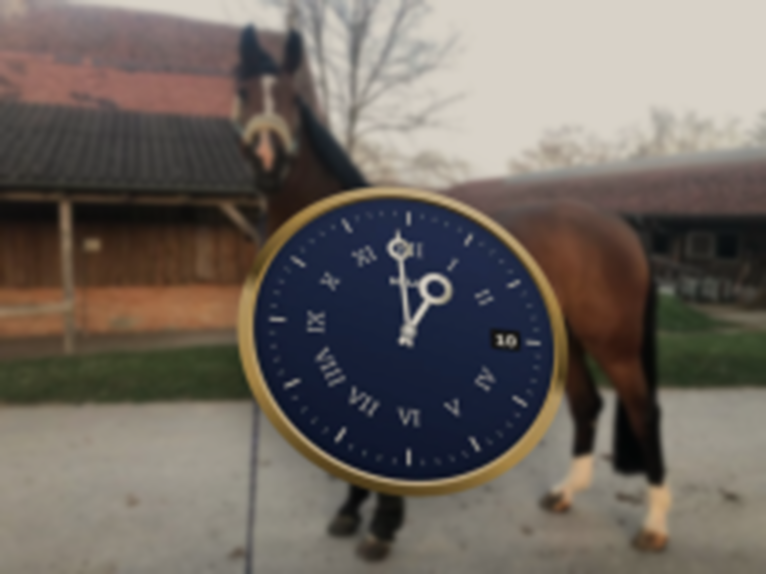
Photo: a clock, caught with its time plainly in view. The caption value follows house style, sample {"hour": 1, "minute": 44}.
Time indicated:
{"hour": 12, "minute": 59}
